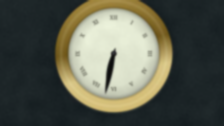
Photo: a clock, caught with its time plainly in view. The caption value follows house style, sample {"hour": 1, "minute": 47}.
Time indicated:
{"hour": 6, "minute": 32}
